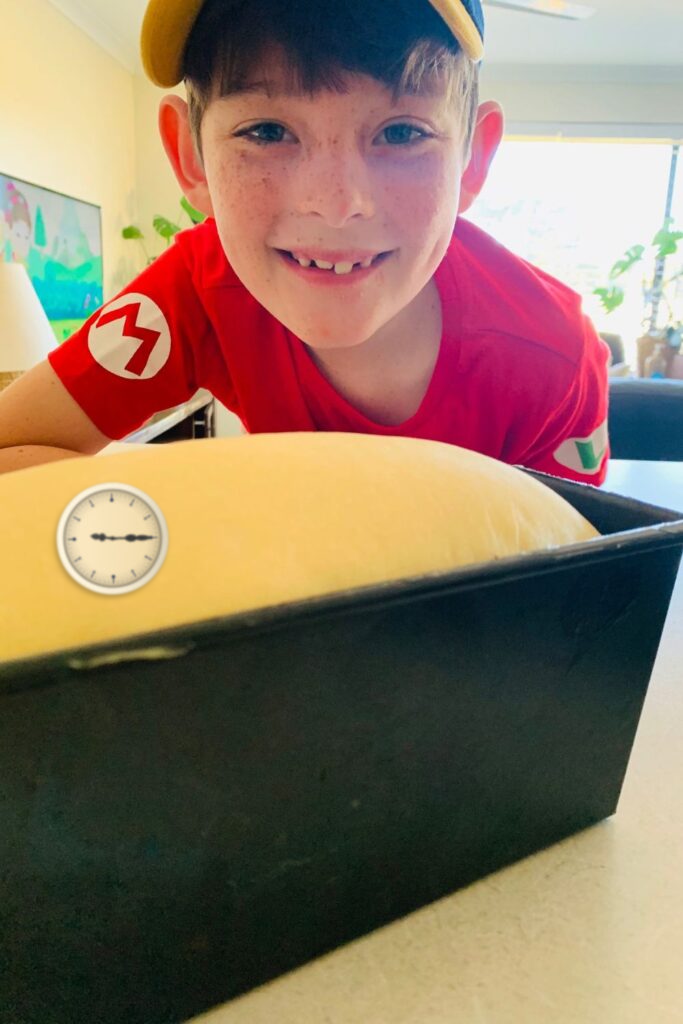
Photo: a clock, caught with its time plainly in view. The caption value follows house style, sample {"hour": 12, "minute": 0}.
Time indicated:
{"hour": 9, "minute": 15}
